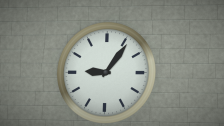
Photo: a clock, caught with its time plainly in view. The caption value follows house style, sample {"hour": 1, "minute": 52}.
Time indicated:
{"hour": 9, "minute": 6}
